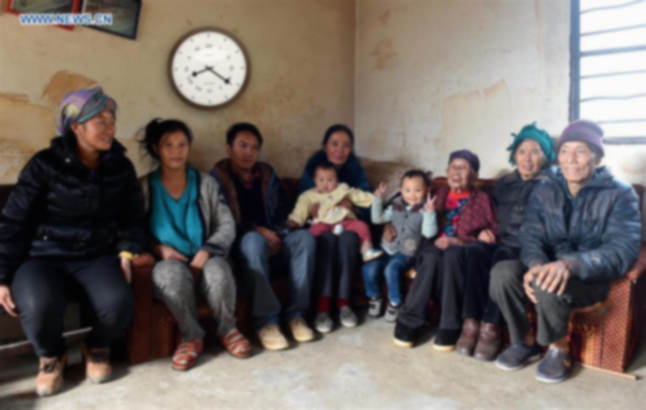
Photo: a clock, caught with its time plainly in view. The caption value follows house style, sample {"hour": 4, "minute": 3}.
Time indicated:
{"hour": 8, "minute": 21}
